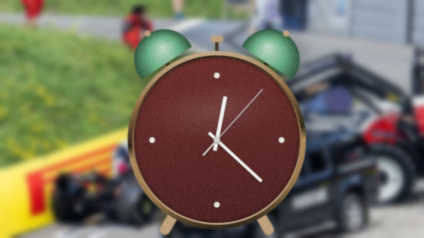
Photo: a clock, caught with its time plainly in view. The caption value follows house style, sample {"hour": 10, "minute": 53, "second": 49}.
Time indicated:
{"hour": 12, "minute": 22, "second": 7}
